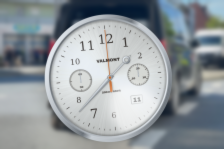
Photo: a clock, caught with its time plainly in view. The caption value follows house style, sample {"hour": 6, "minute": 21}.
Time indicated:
{"hour": 1, "minute": 38}
